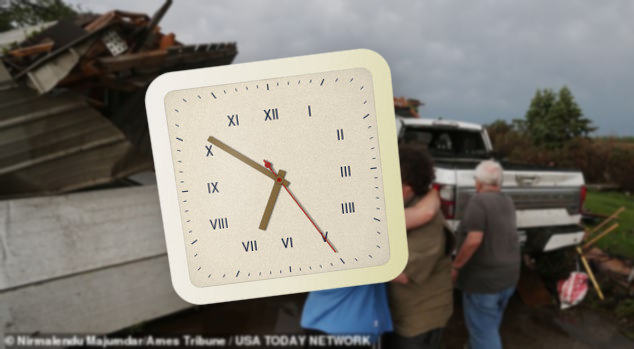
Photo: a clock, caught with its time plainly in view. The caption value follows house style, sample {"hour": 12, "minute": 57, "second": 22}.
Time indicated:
{"hour": 6, "minute": 51, "second": 25}
